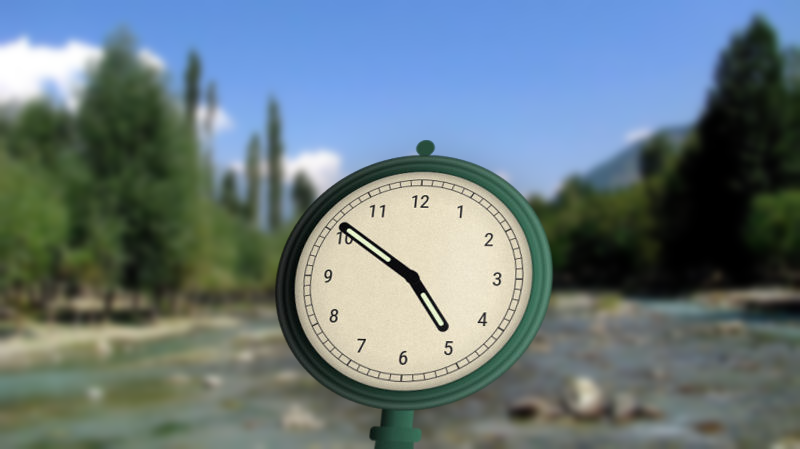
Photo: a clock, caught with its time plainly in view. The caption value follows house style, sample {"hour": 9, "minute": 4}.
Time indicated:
{"hour": 4, "minute": 51}
